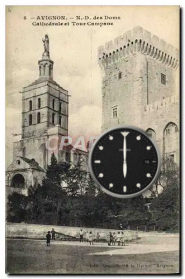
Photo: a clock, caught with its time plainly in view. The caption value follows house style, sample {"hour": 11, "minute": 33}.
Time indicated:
{"hour": 6, "minute": 0}
